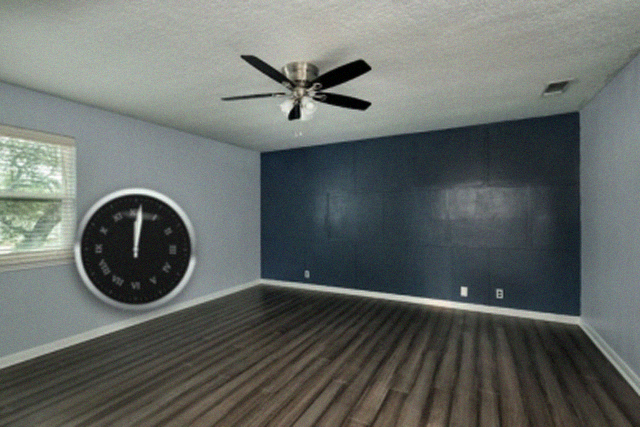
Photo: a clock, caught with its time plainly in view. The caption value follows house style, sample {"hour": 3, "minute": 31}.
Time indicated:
{"hour": 12, "minute": 1}
